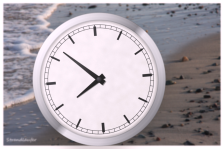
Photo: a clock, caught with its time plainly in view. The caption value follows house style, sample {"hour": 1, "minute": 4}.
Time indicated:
{"hour": 7, "minute": 52}
